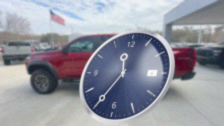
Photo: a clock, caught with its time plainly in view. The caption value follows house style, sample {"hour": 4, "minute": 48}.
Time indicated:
{"hour": 11, "minute": 35}
